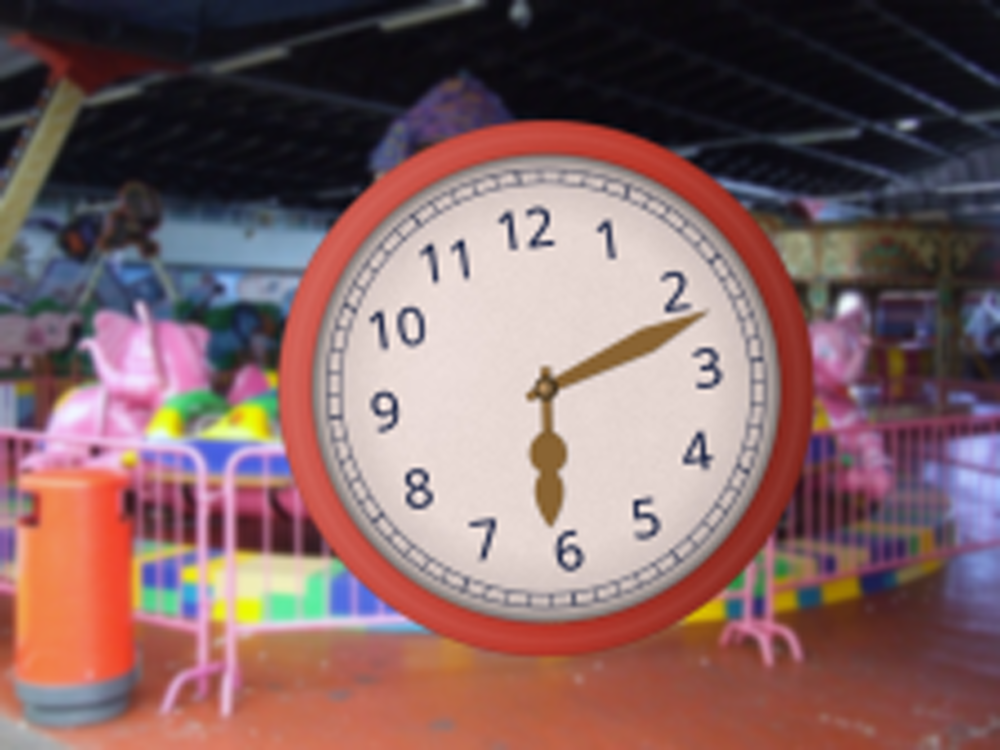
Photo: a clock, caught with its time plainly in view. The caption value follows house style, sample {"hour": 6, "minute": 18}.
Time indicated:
{"hour": 6, "minute": 12}
